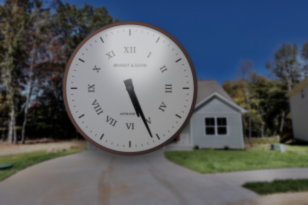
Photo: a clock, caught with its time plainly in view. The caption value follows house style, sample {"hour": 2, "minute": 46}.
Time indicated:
{"hour": 5, "minute": 26}
